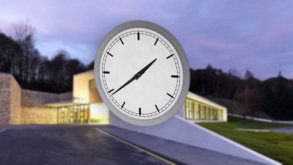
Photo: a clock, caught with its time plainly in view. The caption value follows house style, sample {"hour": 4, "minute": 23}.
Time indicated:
{"hour": 1, "minute": 39}
